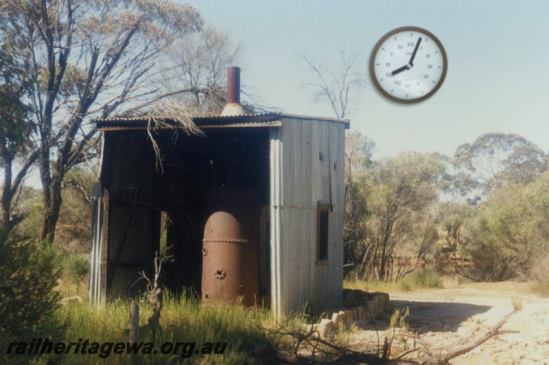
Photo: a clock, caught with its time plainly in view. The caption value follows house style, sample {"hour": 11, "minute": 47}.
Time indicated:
{"hour": 8, "minute": 3}
